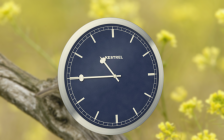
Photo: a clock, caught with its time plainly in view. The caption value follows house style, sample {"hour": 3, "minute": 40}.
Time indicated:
{"hour": 10, "minute": 45}
